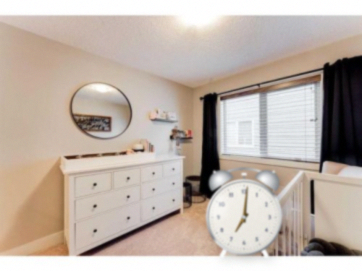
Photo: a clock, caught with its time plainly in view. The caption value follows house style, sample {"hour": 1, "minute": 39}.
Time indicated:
{"hour": 7, "minute": 1}
